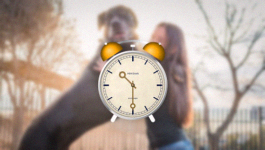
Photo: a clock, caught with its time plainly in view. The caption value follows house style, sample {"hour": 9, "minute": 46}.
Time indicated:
{"hour": 10, "minute": 30}
